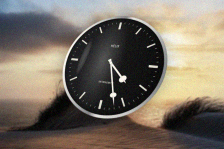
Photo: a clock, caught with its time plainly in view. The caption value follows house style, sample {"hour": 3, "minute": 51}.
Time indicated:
{"hour": 4, "minute": 27}
